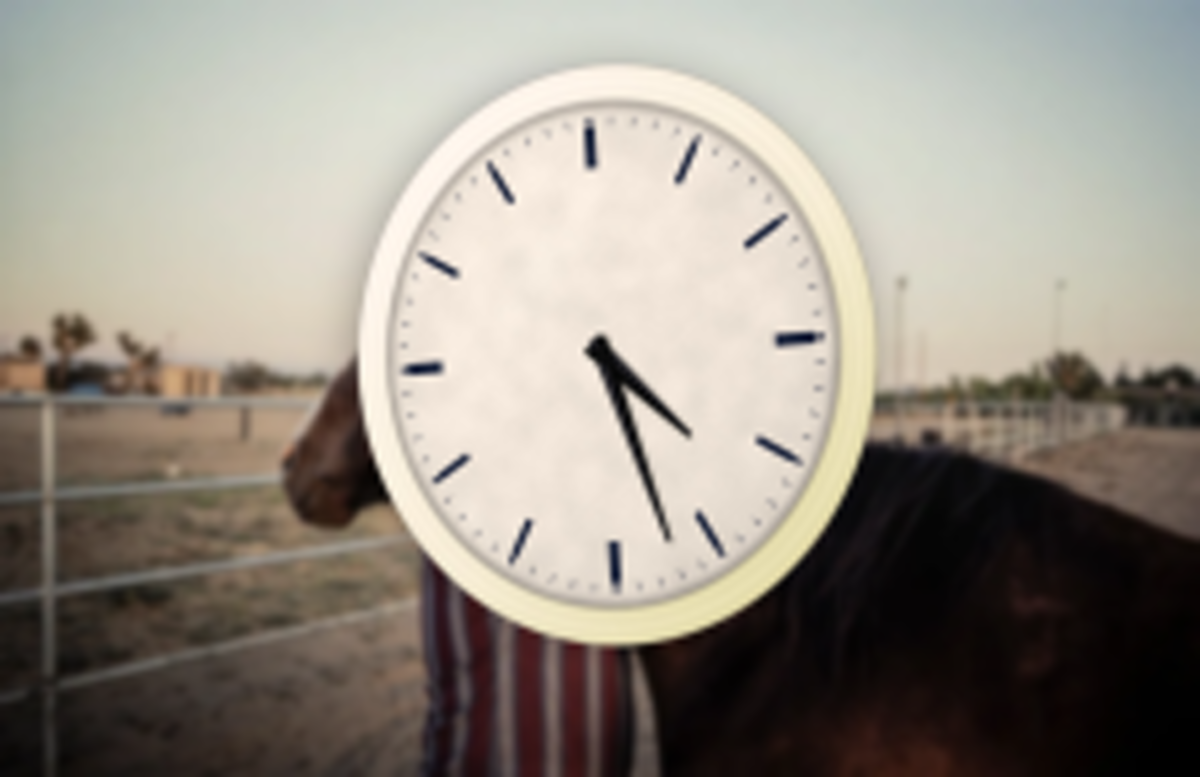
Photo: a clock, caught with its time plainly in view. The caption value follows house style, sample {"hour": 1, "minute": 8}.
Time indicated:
{"hour": 4, "minute": 27}
